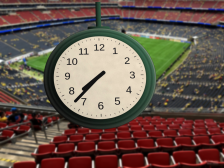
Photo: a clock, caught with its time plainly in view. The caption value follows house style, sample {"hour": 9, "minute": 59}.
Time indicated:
{"hour": 7, "minute": 37}
